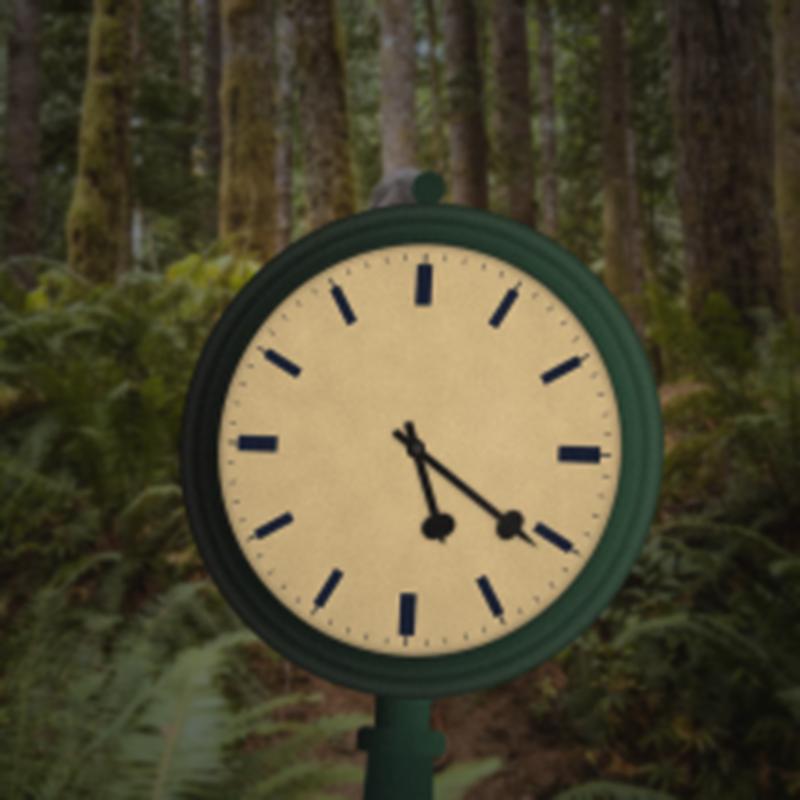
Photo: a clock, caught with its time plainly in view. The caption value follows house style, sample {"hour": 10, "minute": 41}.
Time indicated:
{"hour": 5, "minute": 21}
